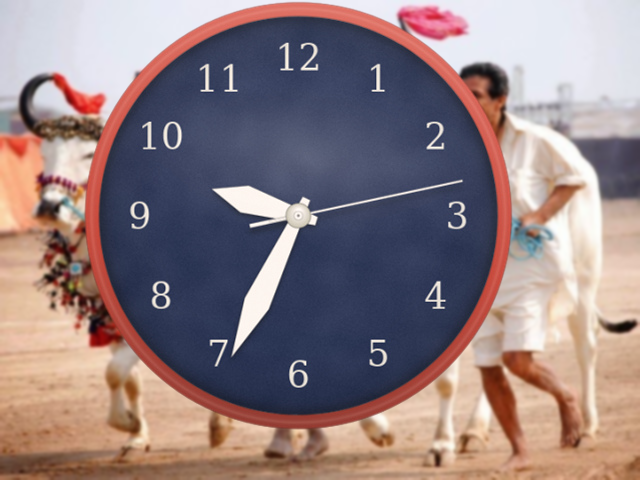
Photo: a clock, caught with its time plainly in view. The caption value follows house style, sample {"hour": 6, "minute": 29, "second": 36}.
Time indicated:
{"hour": 9, "minute": 34, "second": 13}
